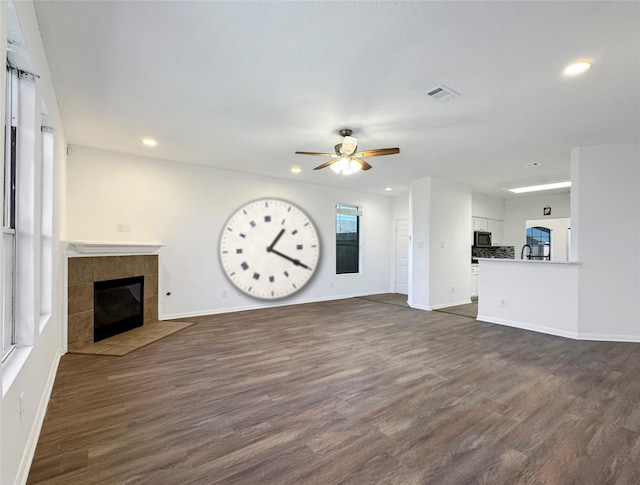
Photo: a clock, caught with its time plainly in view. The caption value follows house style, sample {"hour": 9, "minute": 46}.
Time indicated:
{"hour": 1, "minute": 20}
